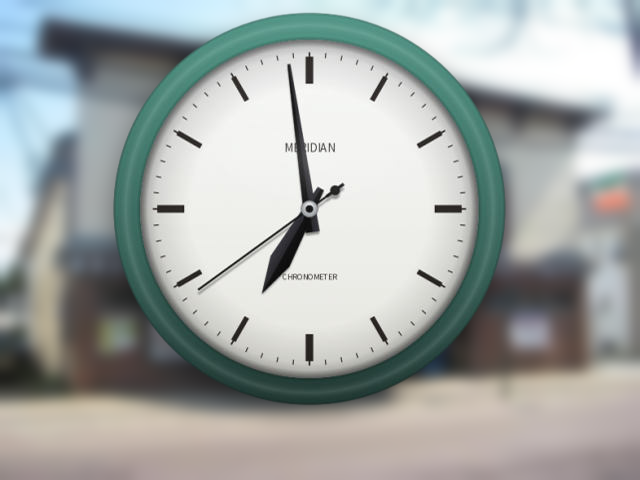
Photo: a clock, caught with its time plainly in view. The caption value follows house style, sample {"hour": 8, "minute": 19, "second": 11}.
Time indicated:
{"hour": 6, "minute": 58, "second": 39}
